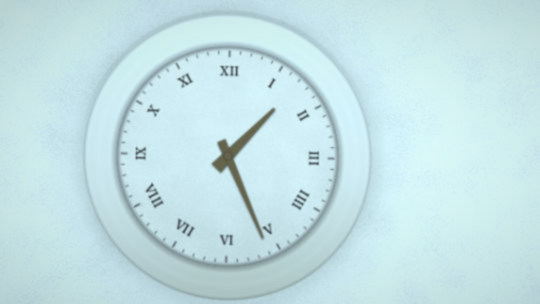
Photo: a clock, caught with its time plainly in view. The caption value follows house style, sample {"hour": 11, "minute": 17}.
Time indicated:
{"hour": 1, "minute": 26}
